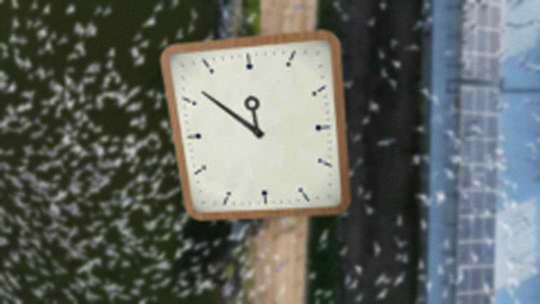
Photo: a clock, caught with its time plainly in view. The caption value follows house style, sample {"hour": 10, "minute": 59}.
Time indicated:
{"hour": 11, "minute": 52}
